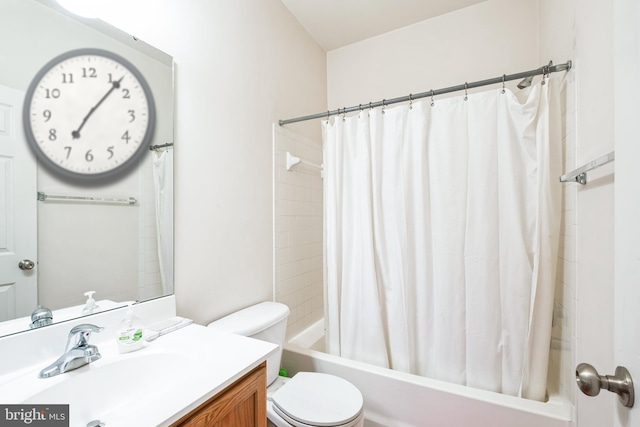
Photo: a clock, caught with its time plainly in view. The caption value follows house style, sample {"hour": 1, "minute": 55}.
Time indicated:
{"hour": 7, "minute": 7}
